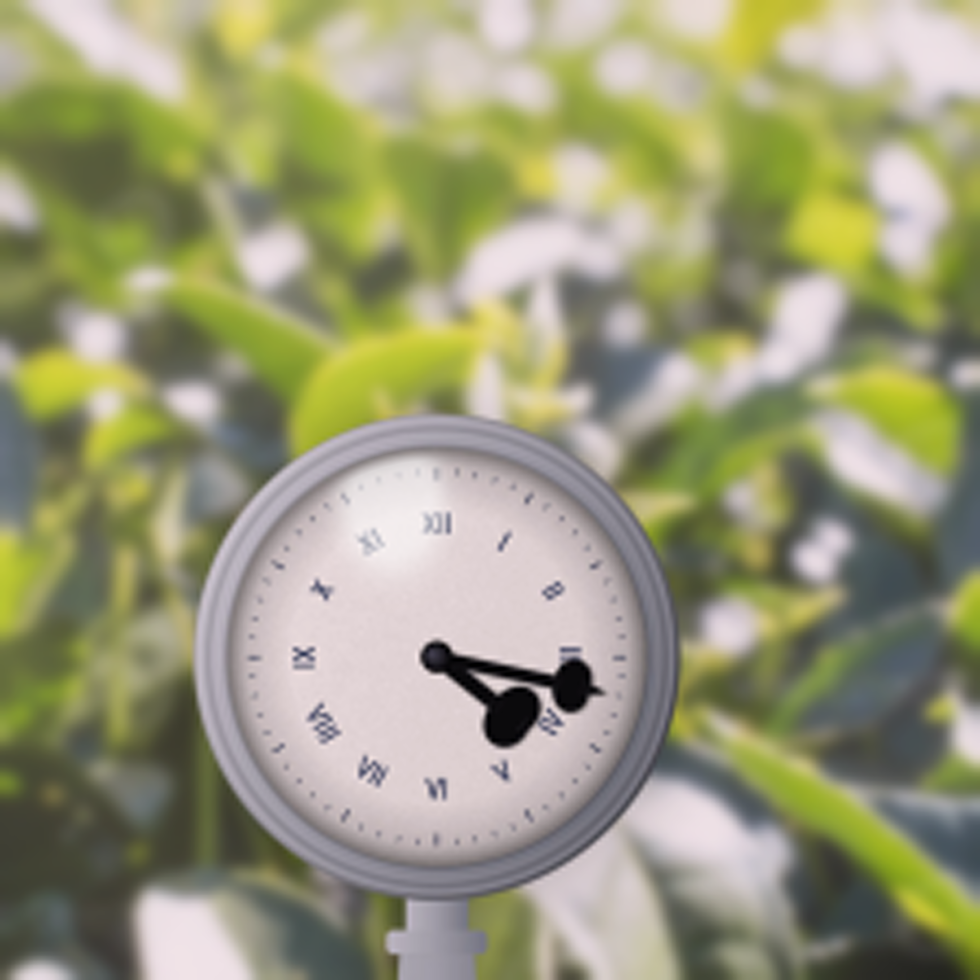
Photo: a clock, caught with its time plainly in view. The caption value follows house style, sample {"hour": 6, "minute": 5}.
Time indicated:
{"hour": 4, "minute": 17}
